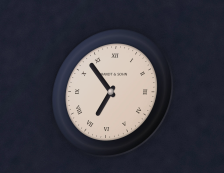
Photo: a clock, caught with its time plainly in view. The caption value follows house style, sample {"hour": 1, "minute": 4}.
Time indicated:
{"hour": 6, "minute": 53}
